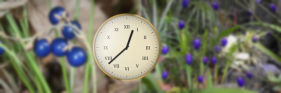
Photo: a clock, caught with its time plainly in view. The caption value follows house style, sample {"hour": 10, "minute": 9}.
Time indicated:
{"hour": 12, "minute": 38}
